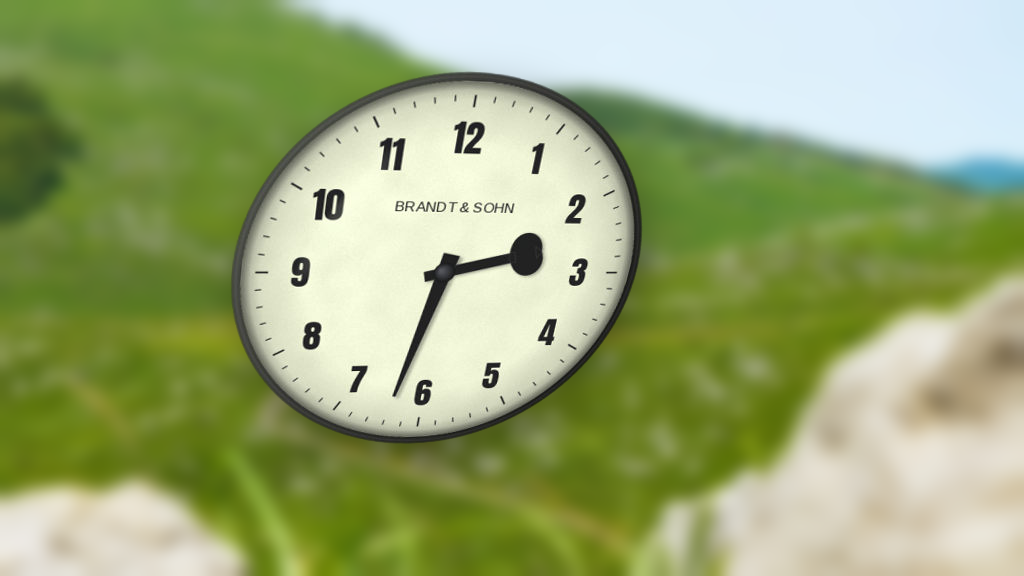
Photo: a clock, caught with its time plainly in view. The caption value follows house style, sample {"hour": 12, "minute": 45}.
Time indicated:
{"hour": 2, "minute": 32}
